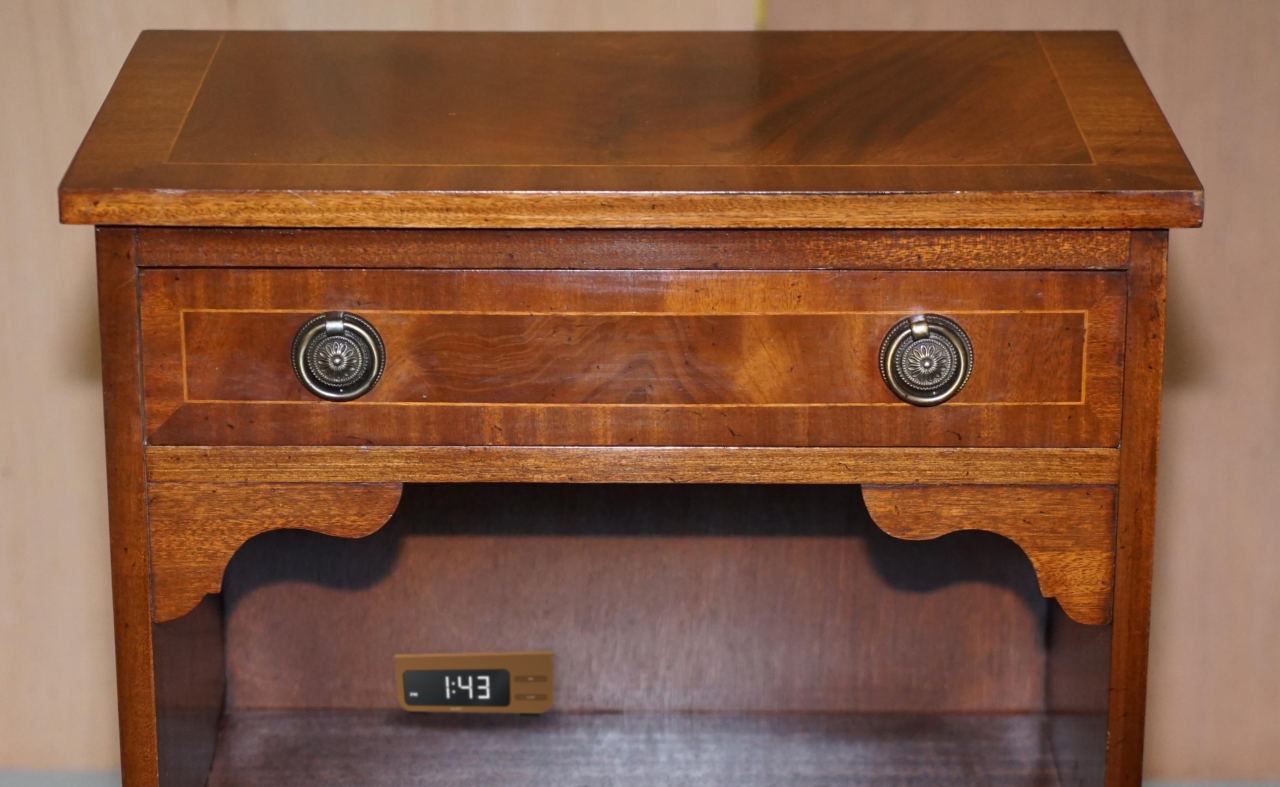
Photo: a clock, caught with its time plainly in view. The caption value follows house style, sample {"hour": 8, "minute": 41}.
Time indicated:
{"hour": 1, "minute": 43}
